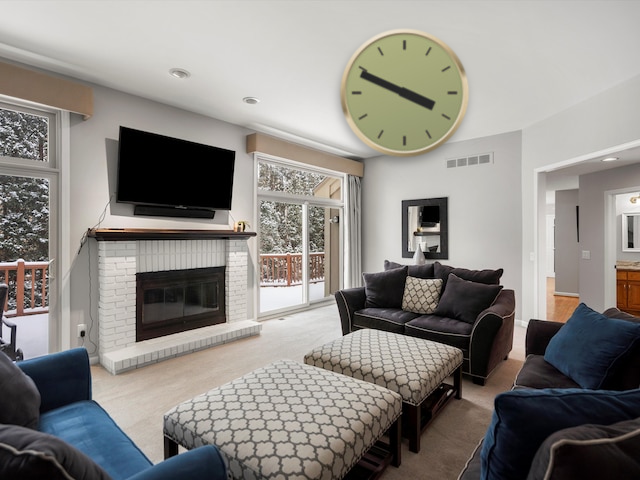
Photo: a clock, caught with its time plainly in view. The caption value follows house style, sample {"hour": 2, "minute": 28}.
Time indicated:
{"hour": 3, "minute": 49}
